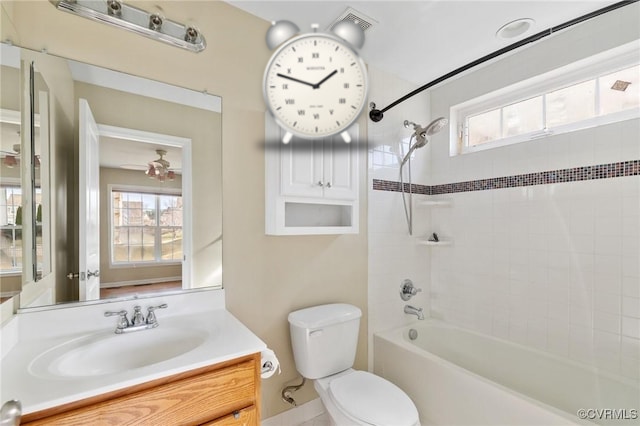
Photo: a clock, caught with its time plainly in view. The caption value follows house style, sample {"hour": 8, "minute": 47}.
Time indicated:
{"hour": 1, "minute": 48}
